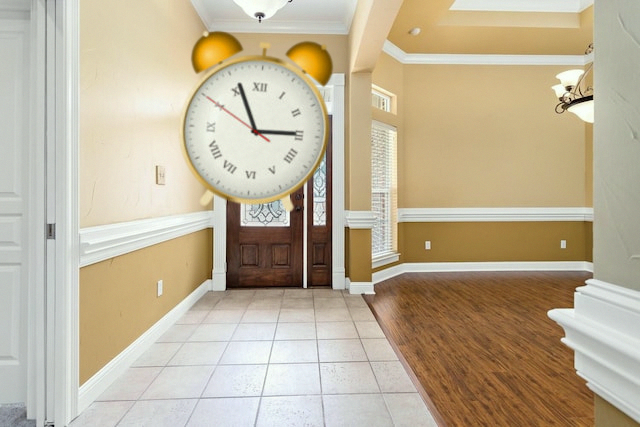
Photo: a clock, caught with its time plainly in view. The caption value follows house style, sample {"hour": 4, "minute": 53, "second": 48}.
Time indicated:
{"hour": 2, "minute": 55, "second": 50}
